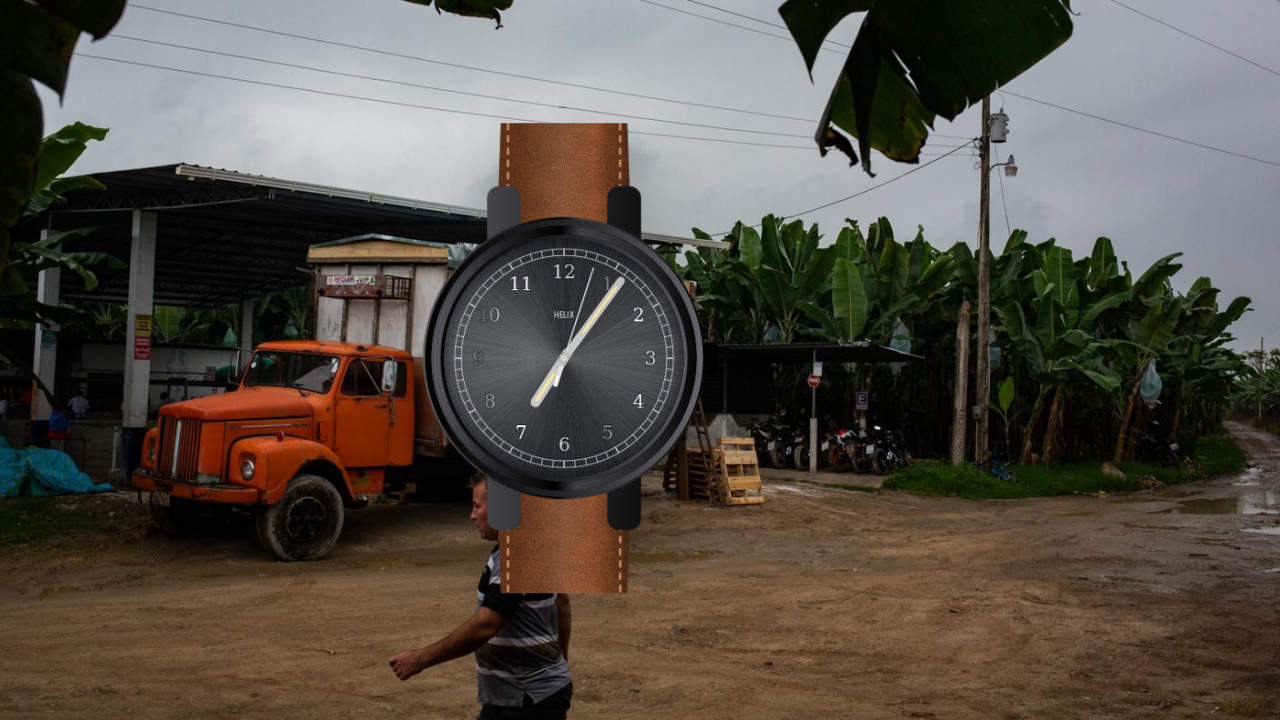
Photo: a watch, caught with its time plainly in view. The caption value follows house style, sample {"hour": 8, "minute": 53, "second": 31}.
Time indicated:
{"hour": 7, "minute": 6, "second": 3}
